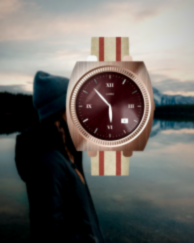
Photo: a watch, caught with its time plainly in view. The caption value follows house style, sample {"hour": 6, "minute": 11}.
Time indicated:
{"hour": 5, "minute": 53}
